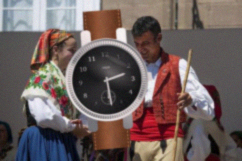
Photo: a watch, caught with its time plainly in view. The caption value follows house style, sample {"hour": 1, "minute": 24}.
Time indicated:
{"hour": 2, "minute": 29}
